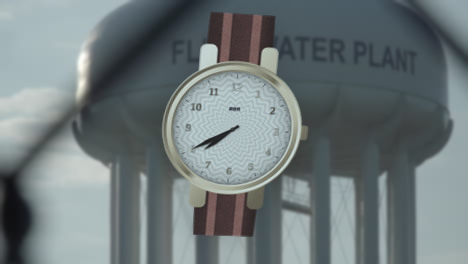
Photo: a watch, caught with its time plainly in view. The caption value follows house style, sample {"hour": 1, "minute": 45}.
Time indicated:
{"hour": 7, "minute": 40}
